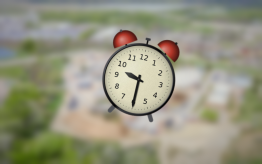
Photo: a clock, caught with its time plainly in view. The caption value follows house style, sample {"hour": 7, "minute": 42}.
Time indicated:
{"hour": 9, "minute": 30}
